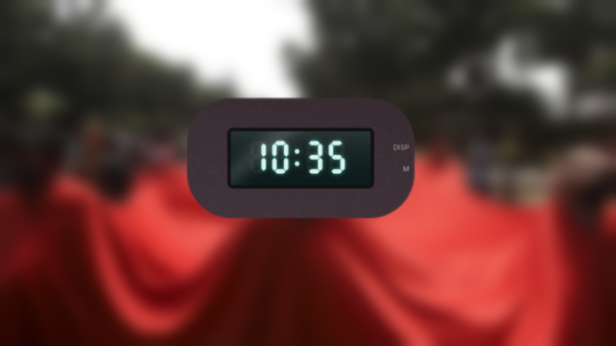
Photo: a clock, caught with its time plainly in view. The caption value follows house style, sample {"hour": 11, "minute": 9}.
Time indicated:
{"hour": 10, "minute": 35}
